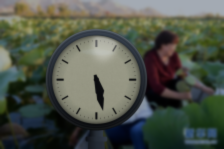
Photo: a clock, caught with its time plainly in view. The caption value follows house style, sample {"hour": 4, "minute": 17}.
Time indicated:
{"hour": 5, "minute": 28}
